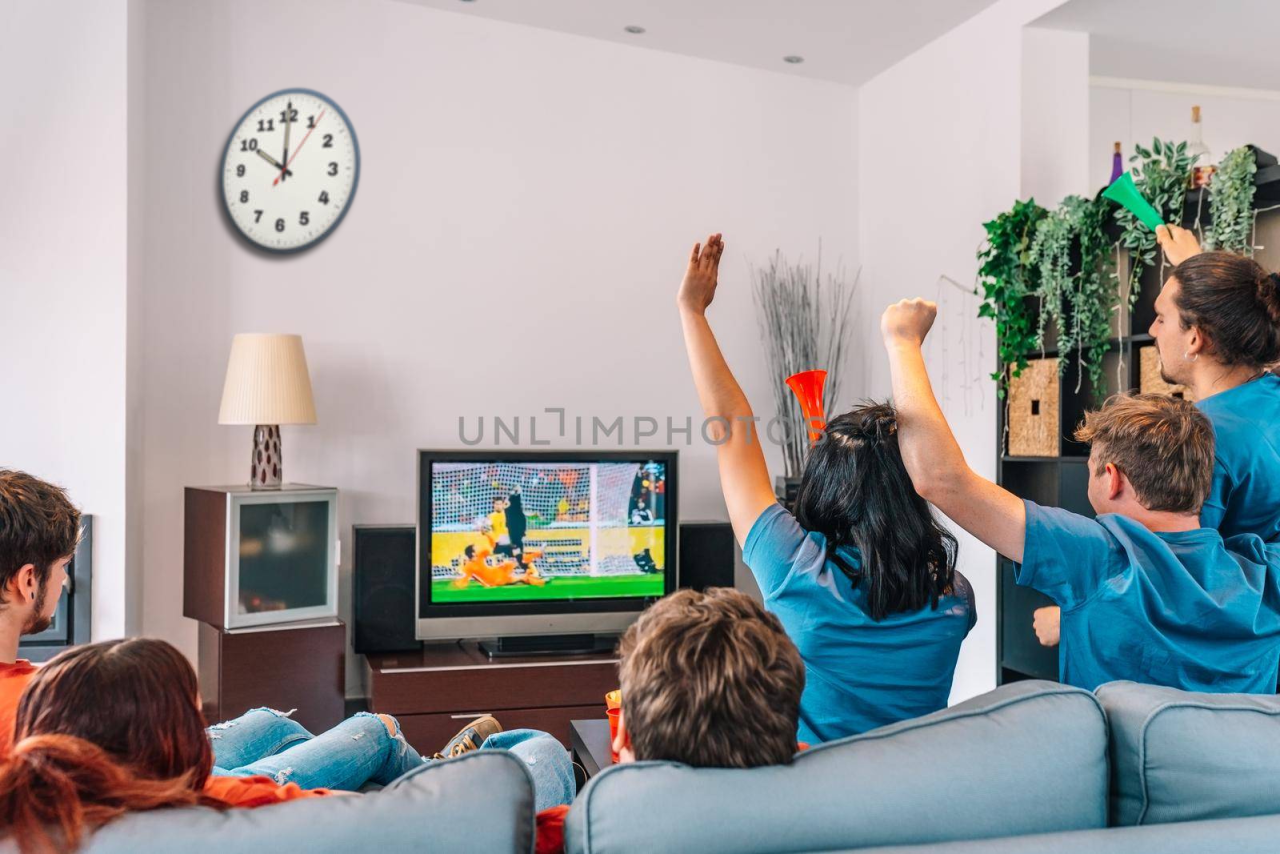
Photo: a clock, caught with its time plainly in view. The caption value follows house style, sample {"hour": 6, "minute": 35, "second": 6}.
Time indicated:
{"hour": 10, "minute": 0, "second": 6}
